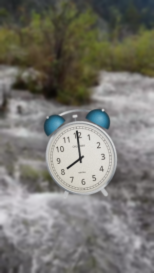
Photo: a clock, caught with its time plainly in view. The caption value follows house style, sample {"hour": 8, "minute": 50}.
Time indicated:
{"hour": 8, "minute": 0}
